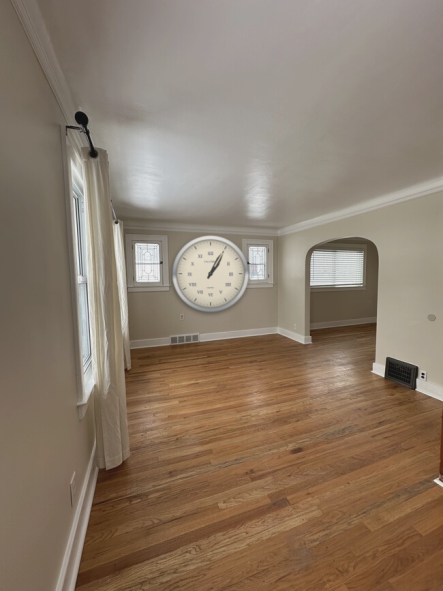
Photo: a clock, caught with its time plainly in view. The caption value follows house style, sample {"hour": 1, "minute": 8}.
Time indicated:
{"hour": 1, "minute": 5}
